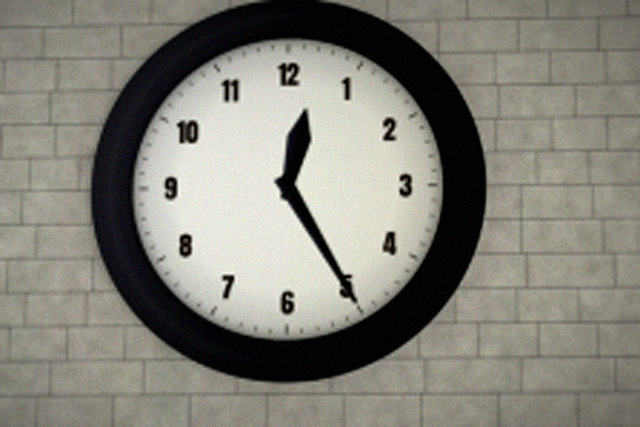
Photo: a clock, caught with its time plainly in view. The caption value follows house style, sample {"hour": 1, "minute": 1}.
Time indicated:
{"hour": 12, "minute": 25}
